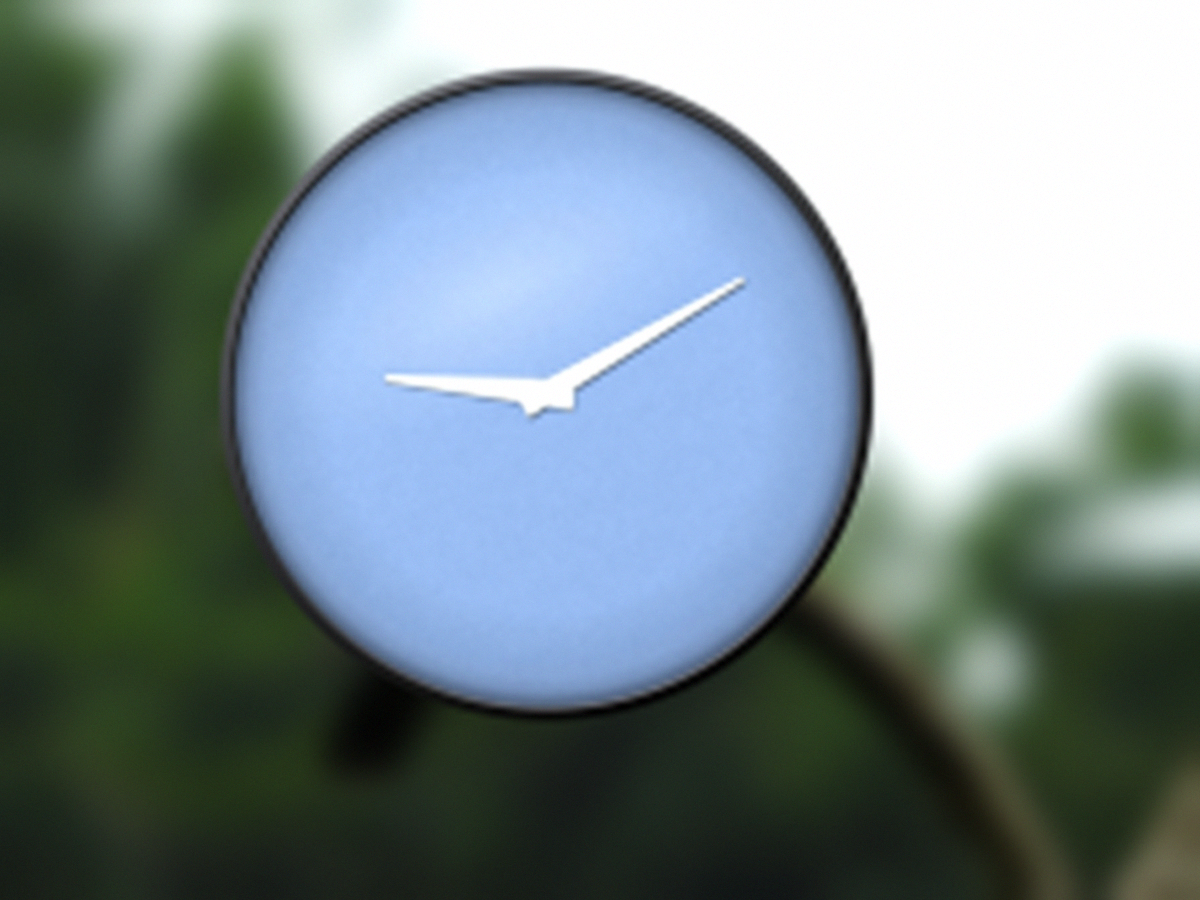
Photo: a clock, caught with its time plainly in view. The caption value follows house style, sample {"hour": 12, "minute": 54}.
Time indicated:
{"hour": 9, "minute": 10}
